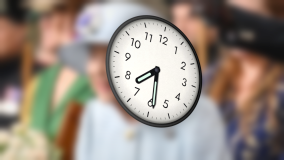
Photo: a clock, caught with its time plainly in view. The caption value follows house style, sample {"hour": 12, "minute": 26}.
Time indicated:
{"hour": 7, "minute": 29}
